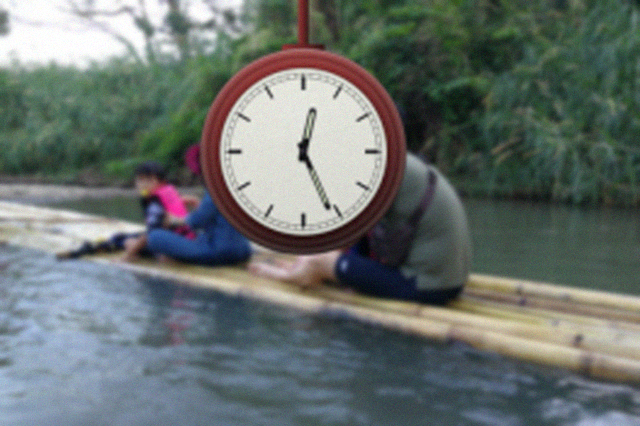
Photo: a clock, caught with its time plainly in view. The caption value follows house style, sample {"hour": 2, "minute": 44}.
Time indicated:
{"hour": 12, "minute": 26}
